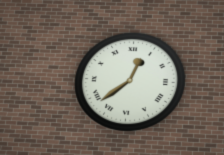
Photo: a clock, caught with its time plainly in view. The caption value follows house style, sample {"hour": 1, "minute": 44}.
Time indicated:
{"hour": 12, "minute": 38}
